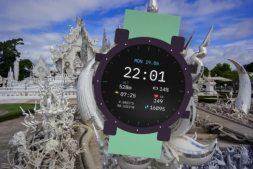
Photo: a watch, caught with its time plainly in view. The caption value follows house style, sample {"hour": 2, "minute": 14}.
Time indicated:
{"hour": 22, "minute": 1}
